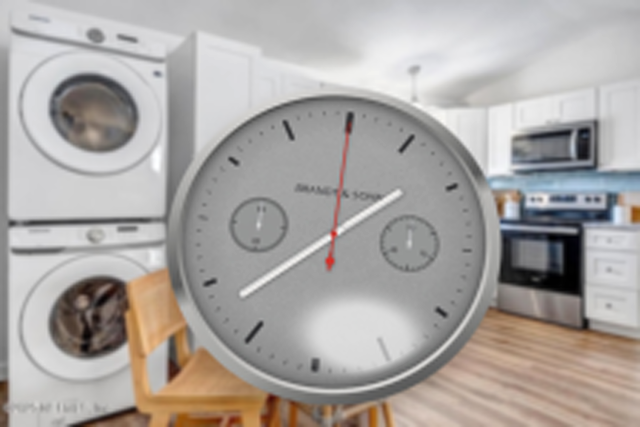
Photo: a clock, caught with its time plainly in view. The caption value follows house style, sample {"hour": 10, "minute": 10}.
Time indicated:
{"hour": 1, "minute": 38}
